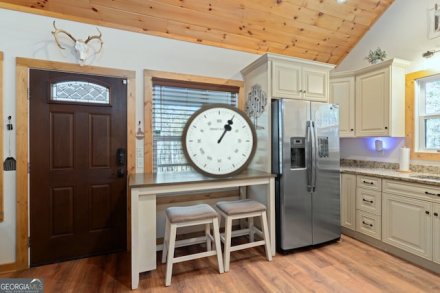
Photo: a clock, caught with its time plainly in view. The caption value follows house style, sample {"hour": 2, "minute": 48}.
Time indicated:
{"hour": 1, "minute": 5}
